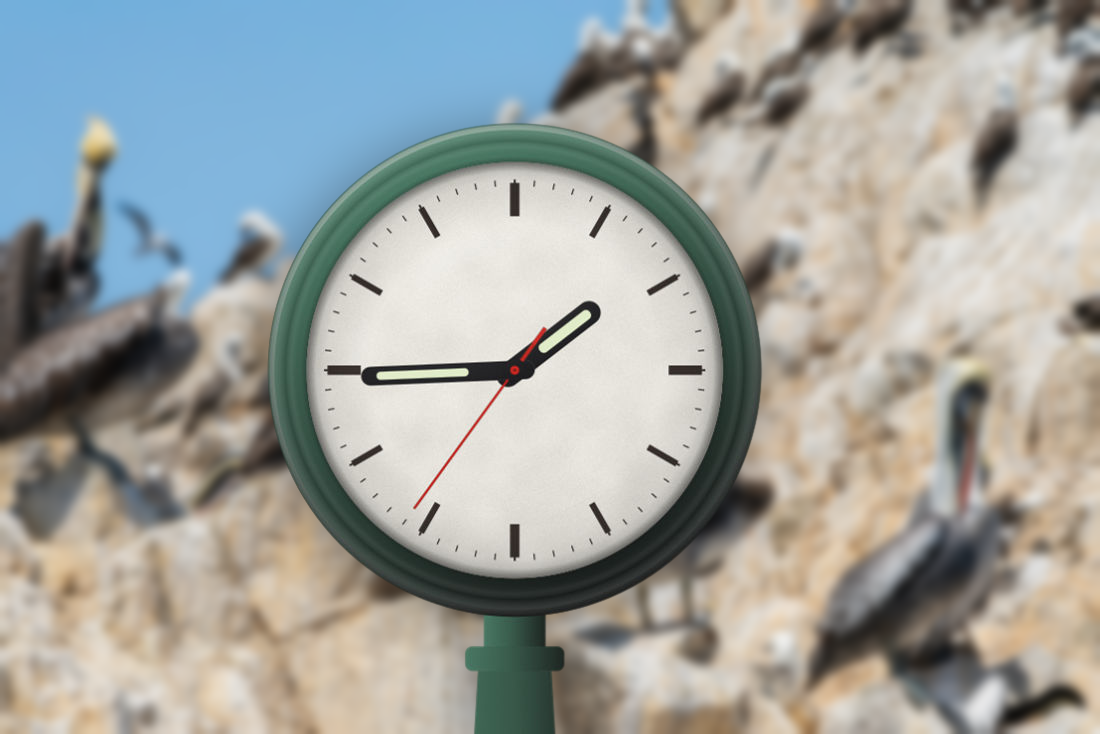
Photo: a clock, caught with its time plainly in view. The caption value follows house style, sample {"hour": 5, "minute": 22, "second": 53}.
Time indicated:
{"hour": 1, "minute": 44, "second": 36}
